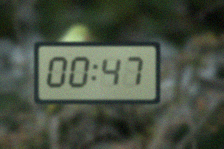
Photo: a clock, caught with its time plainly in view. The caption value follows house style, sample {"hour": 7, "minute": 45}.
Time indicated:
{"hour": 0, "minute": 47}
